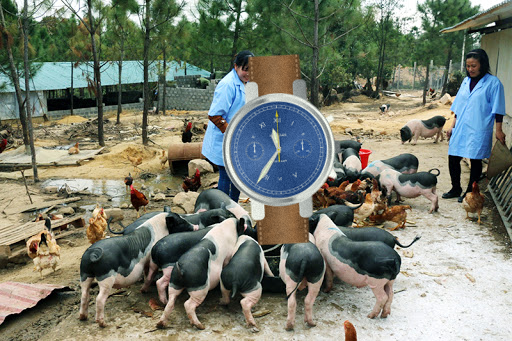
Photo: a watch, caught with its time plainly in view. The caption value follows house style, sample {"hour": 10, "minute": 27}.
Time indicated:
{"hour": 11, "minute": 36}
